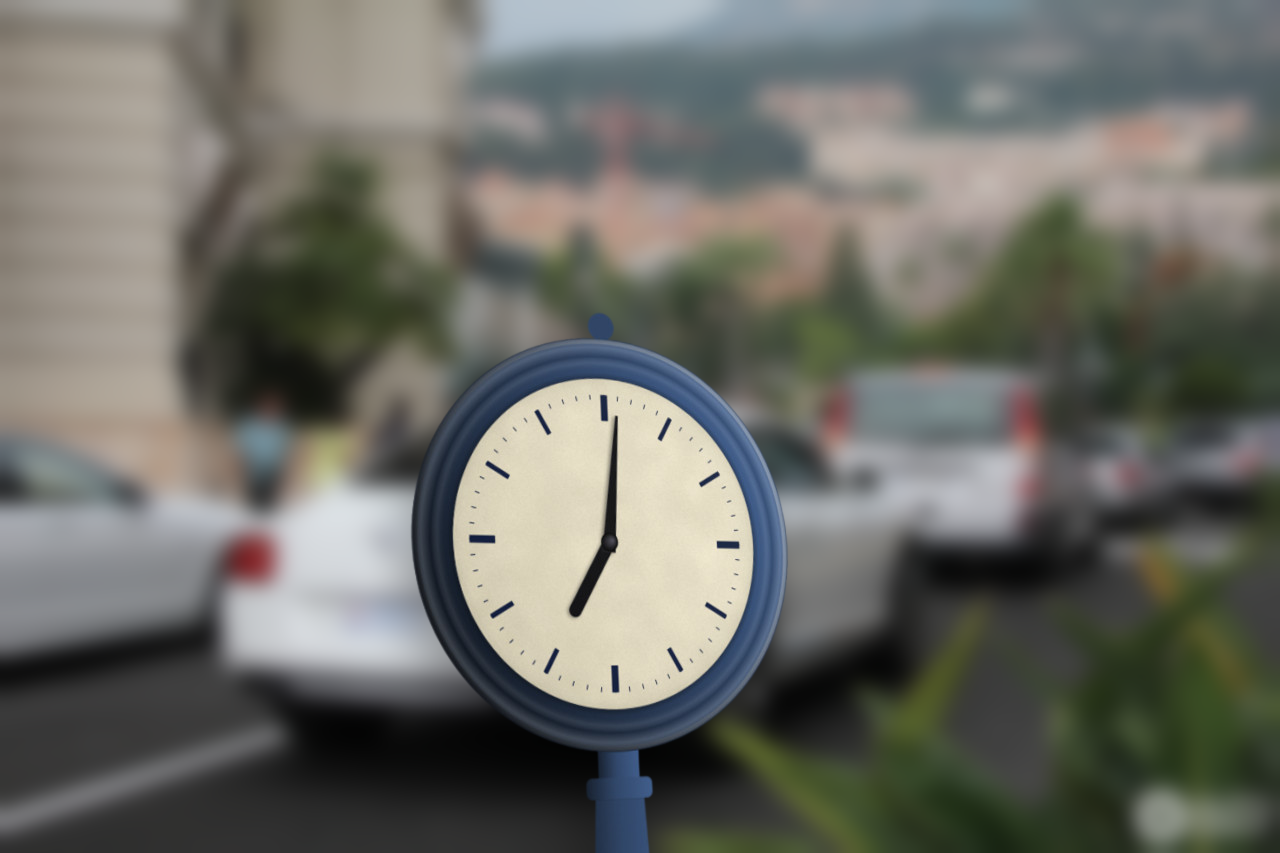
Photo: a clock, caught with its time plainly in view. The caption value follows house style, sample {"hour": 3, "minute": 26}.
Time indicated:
{"hour": 7, "minute": 1}
